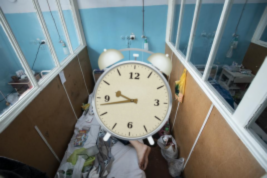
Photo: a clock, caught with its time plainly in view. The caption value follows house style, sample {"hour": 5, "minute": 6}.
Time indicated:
{"hour": 9, "minute": 43}
